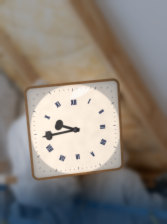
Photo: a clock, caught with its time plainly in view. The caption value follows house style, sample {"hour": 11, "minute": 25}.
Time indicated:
{"hour": 9, "minute": 44}
